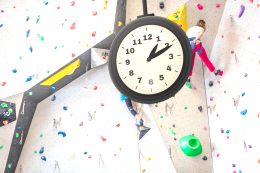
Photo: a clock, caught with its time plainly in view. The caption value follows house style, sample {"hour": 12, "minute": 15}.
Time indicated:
{"hour": 1, "minute": 11}
